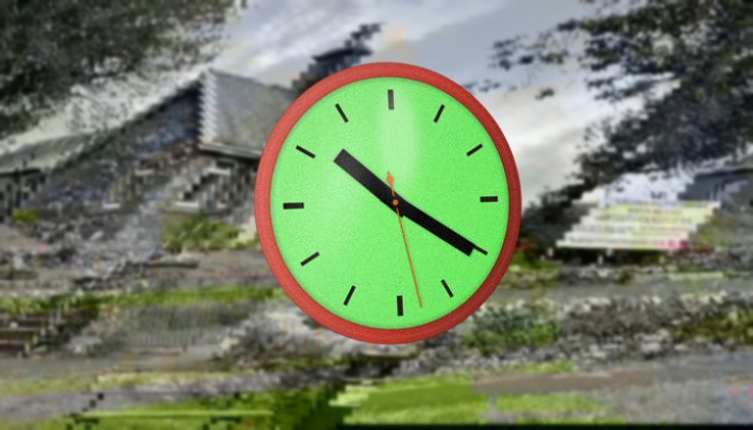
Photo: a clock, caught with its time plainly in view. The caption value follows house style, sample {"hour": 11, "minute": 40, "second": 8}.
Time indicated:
{"hour": 10, "minute": 20, "second": 28}
